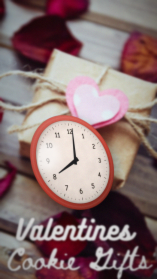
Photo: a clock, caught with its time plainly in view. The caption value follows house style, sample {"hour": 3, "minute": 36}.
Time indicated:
{"hour": 8, "minute": 1}
